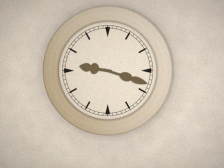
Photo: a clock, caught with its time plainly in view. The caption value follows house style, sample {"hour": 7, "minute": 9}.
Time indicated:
{"hour": 9, "minute": 18}
